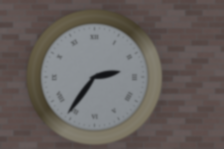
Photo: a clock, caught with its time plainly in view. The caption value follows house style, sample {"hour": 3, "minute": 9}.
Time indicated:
{"hour": 2, "minute": 36}
